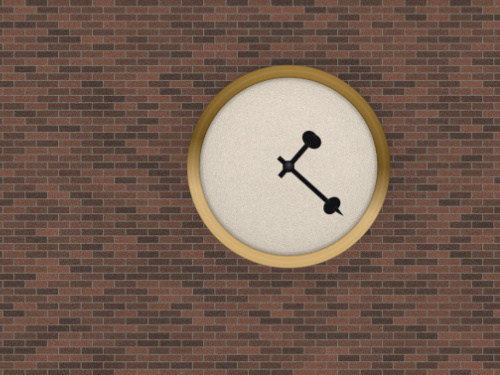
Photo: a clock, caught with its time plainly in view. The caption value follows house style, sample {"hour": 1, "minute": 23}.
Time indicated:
{"hour": 1, "minute": 22}
